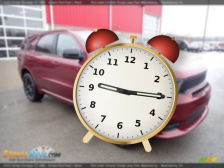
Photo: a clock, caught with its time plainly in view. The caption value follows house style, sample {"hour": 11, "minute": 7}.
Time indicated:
{"hour": 9, "minute": 15}
